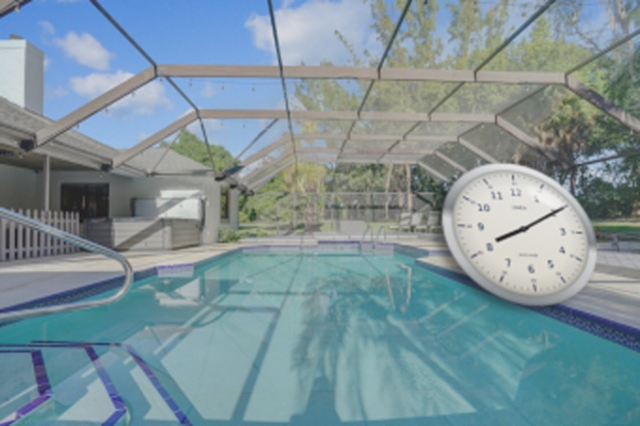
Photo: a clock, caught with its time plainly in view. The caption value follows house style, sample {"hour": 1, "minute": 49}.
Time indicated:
{"hour": 8, "minute": 10}
